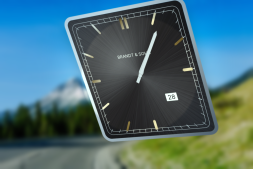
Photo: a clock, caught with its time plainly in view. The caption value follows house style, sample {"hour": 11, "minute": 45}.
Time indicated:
{"hour": 1, "minute": 6}
